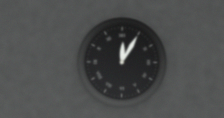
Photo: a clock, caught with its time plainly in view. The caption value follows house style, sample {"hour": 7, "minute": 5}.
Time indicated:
{"hour": 12, "minute": 5}
